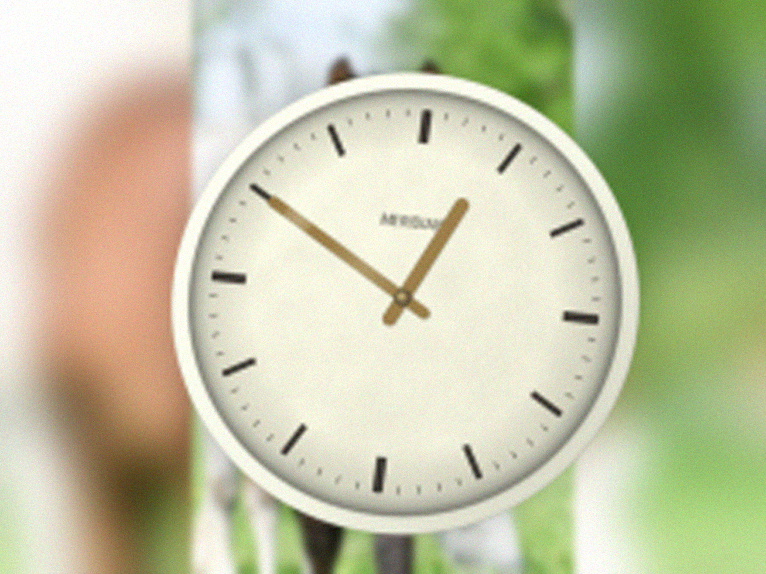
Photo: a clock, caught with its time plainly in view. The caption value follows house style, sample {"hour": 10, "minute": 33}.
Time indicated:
{"hour": 12, "minute": 50}
